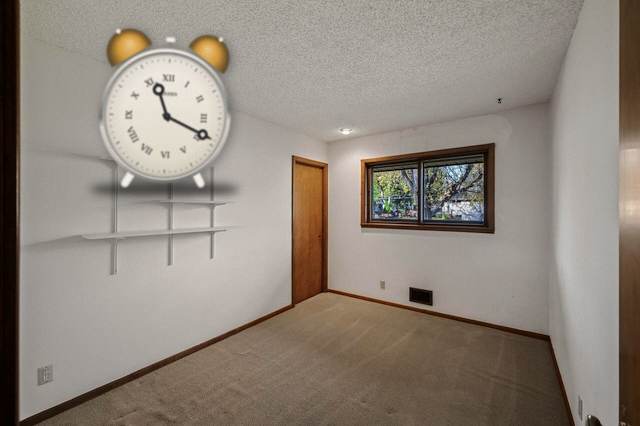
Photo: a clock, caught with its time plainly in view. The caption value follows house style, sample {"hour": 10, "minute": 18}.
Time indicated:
{"hour": 11, "minute": 19}
